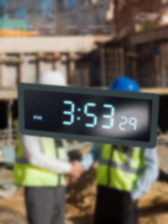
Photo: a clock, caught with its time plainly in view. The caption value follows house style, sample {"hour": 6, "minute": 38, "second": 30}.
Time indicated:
{"hour": 3, "minute": 53, "second": 29}
